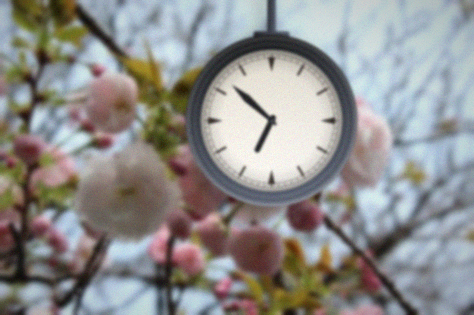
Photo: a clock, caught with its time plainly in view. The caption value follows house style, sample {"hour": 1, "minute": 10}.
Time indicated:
{"hour": 6, "minute": 52}
